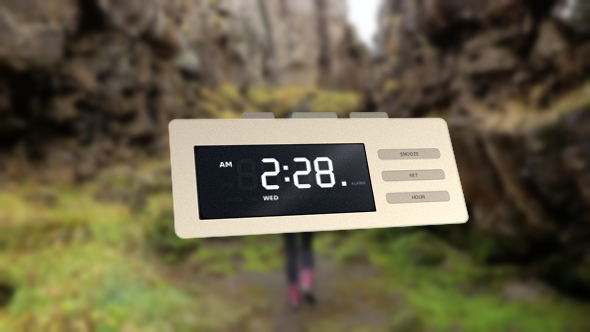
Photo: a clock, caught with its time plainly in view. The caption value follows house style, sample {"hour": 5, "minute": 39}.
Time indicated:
{"hour": 2, "minute": 28}
